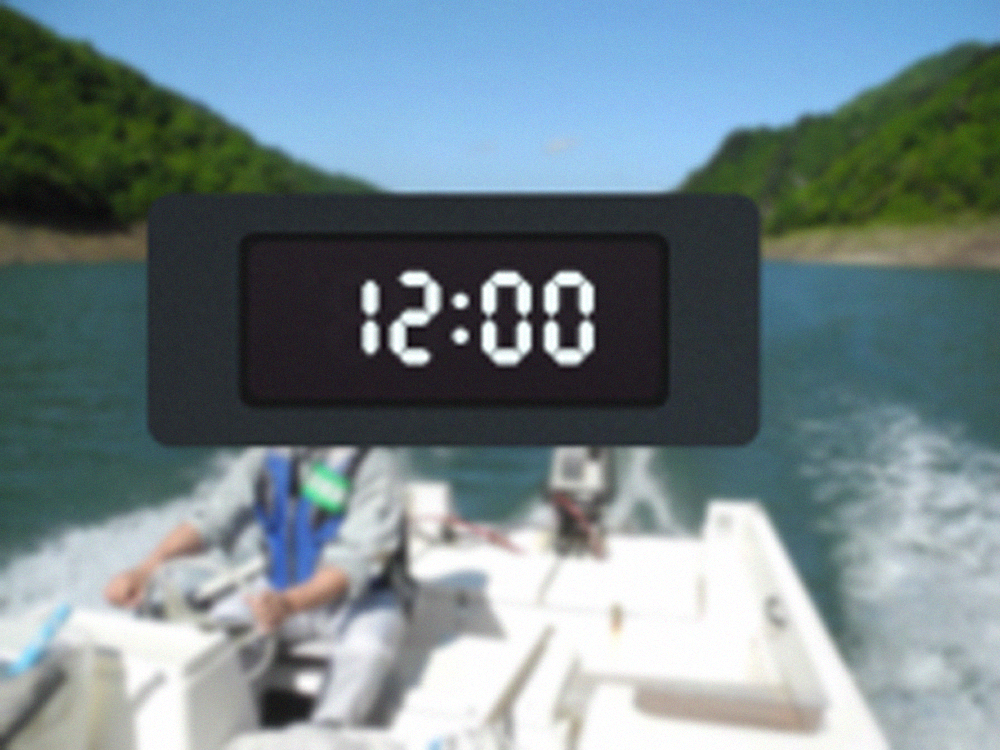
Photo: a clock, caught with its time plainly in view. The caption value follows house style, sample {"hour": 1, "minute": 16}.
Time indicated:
{"hour": 12, "minute": 0}
